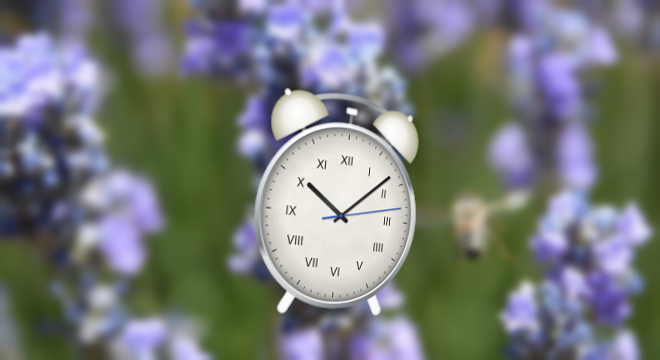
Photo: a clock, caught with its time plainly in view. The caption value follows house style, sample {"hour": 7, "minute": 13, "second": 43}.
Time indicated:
{"hour": 10, "minute": 8, "second": 13}
